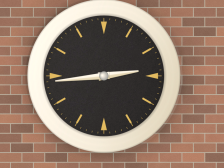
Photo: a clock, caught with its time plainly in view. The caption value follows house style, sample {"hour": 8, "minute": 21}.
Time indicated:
{"hour": 2, "minute": 44}
